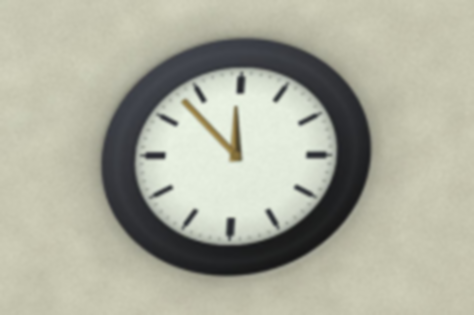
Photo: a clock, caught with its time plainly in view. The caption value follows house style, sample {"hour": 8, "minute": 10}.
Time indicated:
{"hour": 11, "minute": 53}
